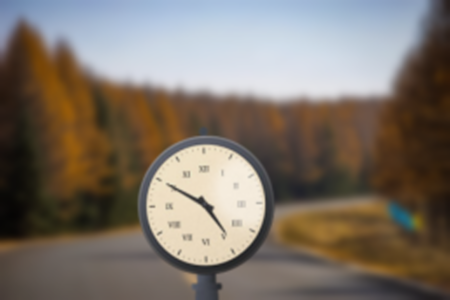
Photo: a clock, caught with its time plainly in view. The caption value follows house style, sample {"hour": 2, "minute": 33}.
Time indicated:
{"hour": 4, "minute": 50}
